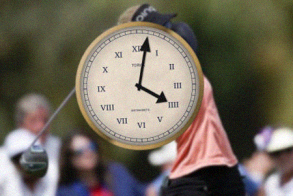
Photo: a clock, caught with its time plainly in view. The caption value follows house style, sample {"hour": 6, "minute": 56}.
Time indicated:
{"hour": 4, "minute": 2}
